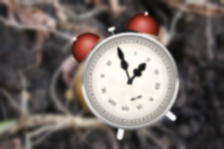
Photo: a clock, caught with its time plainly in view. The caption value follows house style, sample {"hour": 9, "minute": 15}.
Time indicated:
{"hour": 2, "minute": 0}
